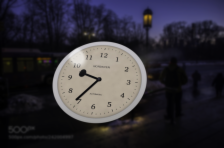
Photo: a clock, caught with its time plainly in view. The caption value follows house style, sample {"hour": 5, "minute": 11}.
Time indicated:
{"hour": 9, "minute": 36}
